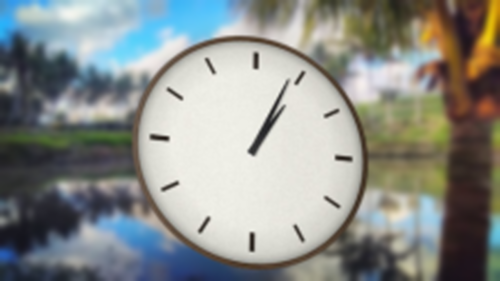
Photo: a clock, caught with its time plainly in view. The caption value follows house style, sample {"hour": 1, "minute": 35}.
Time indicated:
{"hour": 1, "minute": 4}
